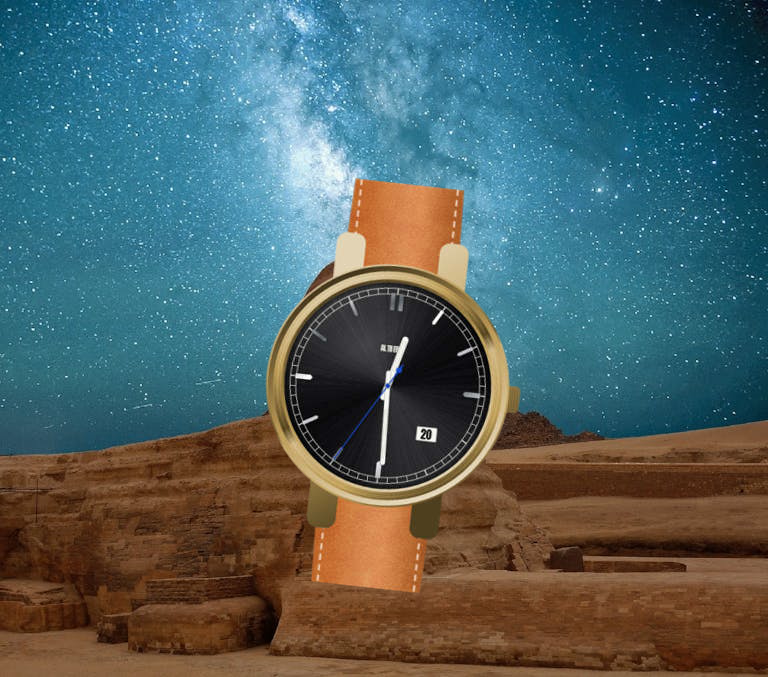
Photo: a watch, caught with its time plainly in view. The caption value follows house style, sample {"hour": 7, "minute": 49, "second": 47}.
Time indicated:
{"hour": 12, "minute": 29, "second": 35}
